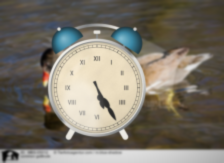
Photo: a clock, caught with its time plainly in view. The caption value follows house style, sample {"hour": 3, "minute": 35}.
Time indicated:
{"hour": 5, "minute": 25}
